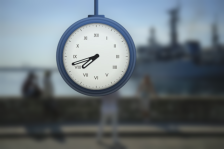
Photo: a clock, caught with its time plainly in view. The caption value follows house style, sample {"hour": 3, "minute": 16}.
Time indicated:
{"hour": 7, "minute": 42}
